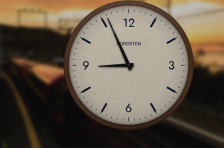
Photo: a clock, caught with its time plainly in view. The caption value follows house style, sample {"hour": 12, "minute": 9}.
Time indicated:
{"hour": 8, "minute": 56}
